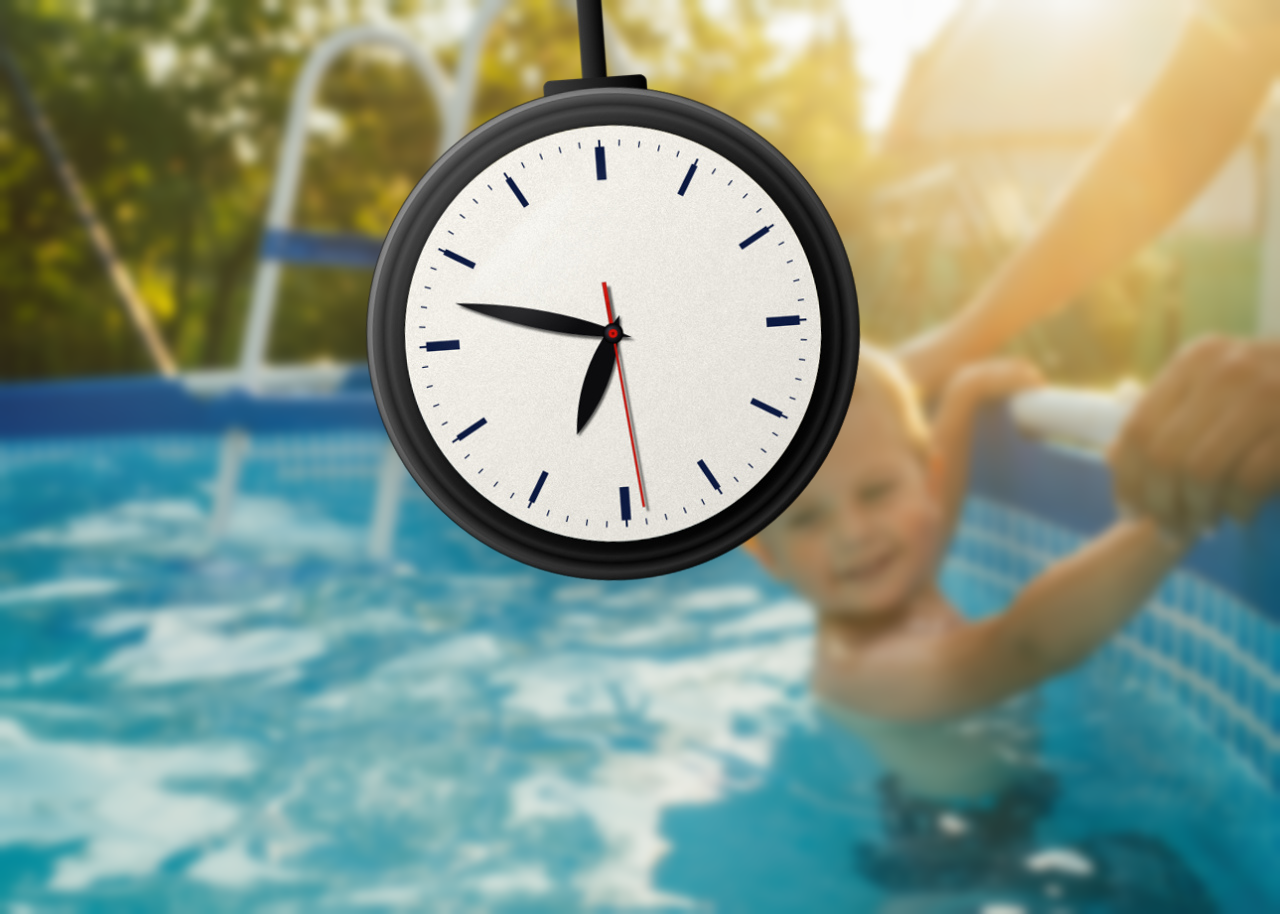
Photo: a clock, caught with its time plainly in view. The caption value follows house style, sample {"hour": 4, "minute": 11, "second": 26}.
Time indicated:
{"hour": 6, "minute": 47, "second": 29}
